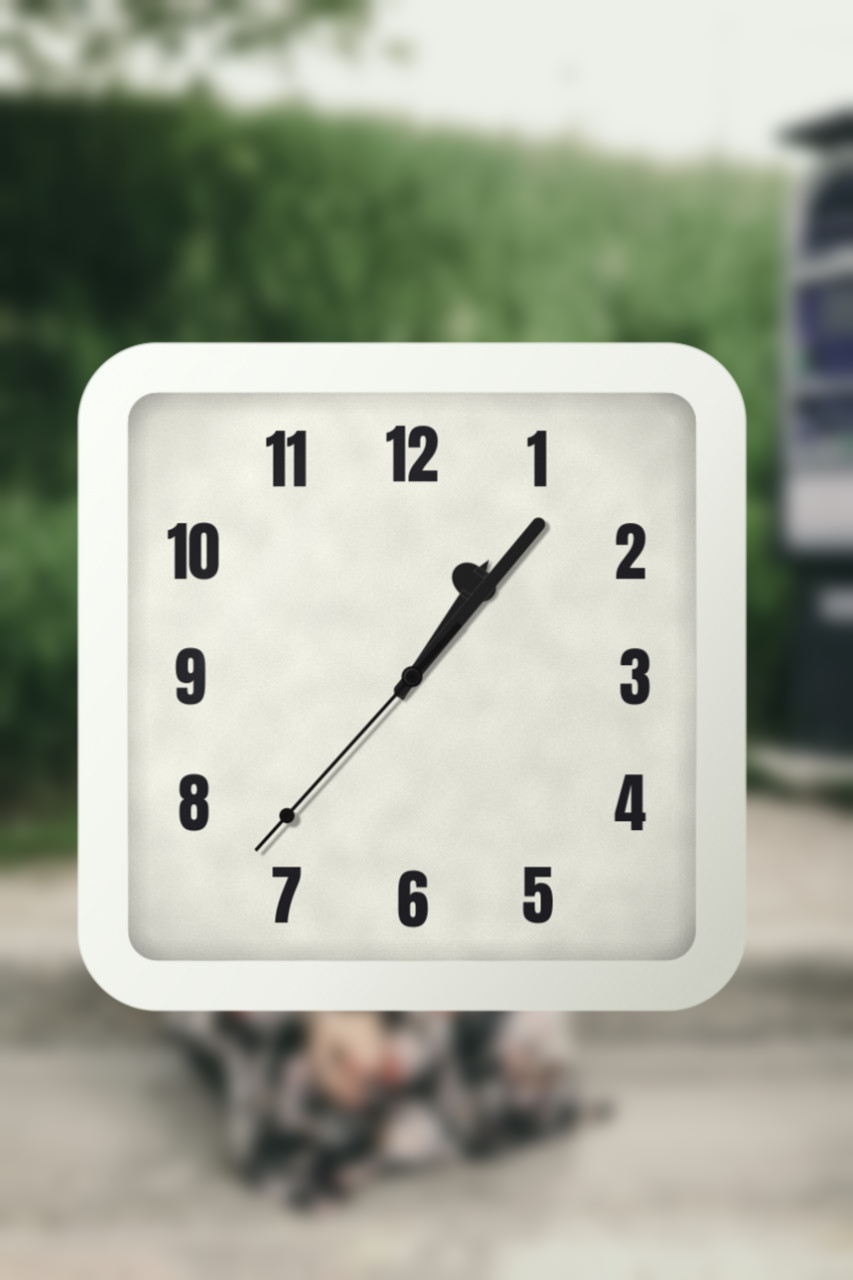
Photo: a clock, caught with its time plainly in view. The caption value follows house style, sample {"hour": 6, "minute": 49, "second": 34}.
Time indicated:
{"hour": 1, "minute": 6, "second": 37}
